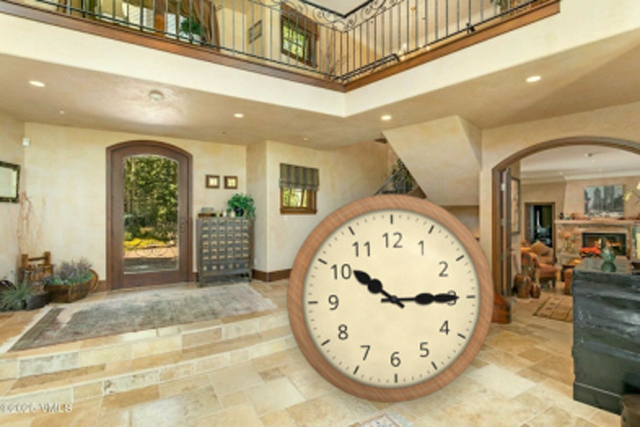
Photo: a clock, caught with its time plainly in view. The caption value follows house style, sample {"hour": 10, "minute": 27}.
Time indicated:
{"hour": 10, "minute": 15}
